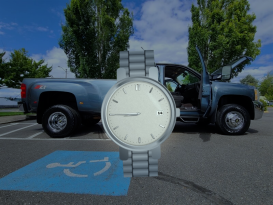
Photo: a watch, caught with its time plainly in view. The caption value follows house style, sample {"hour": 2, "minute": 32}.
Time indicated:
{"hour": 8, "minute": 45}
